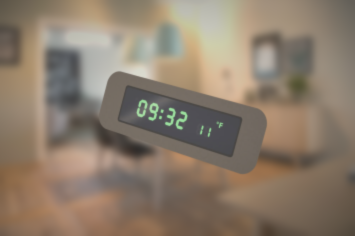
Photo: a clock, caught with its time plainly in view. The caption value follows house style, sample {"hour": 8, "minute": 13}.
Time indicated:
{"hour": 9, "minute": 32}
